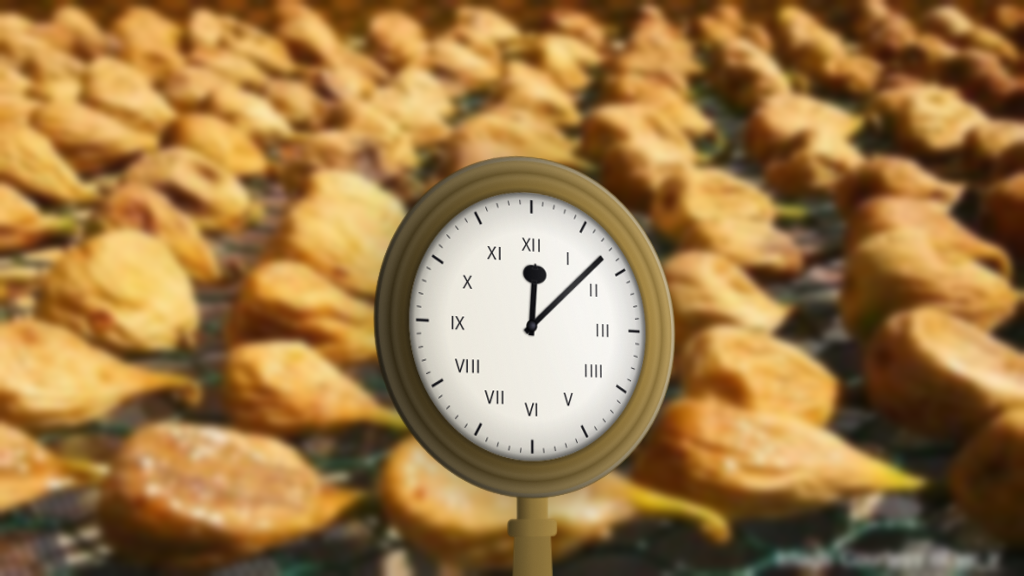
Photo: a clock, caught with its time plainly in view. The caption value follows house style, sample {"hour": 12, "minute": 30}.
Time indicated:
{"hour": 12, "minute": 8}
